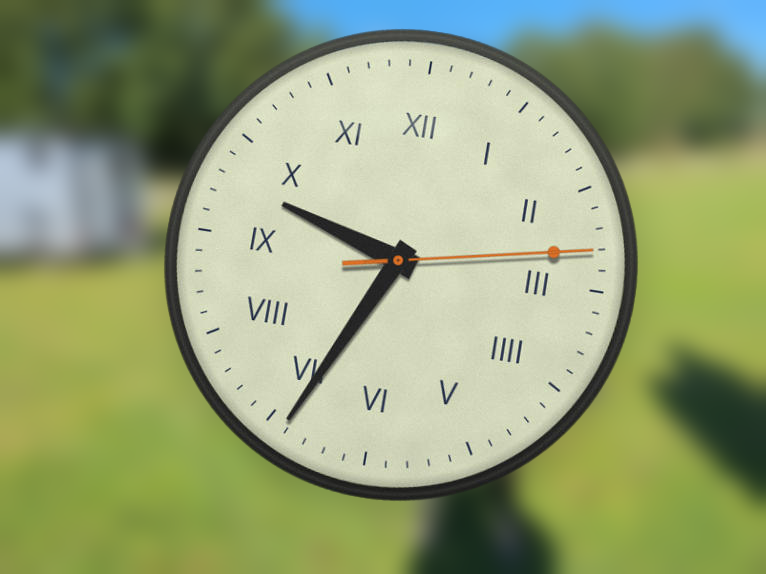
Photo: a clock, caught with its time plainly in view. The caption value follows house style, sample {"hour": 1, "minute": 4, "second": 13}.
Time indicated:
{"hour": 9, "minute": 34, "second": 13}
